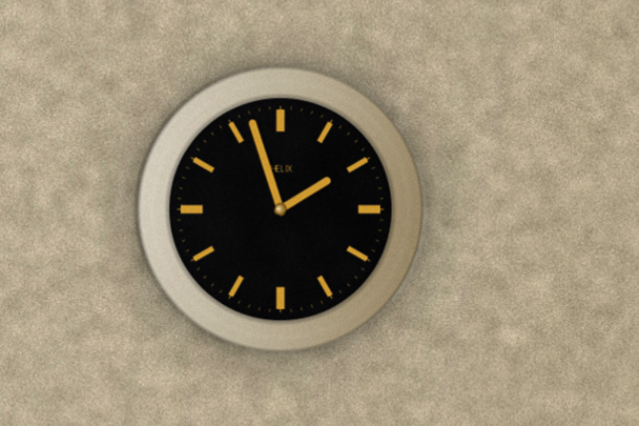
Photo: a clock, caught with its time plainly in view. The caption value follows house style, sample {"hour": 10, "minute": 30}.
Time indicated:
{"hour": 1, "minute": 57}
